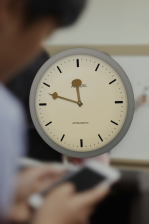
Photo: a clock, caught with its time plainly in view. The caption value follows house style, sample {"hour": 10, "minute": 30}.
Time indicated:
{"hour": 11, "minute": 48}
